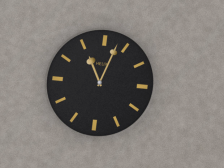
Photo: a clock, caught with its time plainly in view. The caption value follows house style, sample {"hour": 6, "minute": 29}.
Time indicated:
{"hour": 11, "minute": 3}
